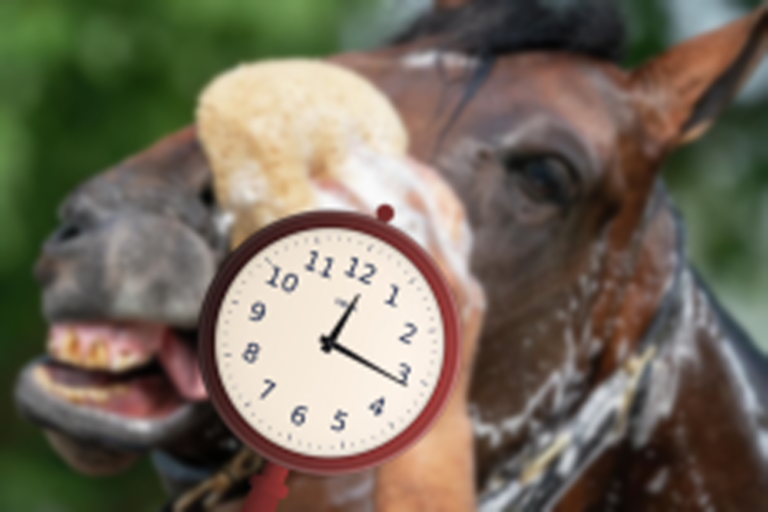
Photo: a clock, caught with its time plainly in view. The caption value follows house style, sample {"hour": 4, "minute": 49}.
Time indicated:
{"hour": 12, "minute": 16}
